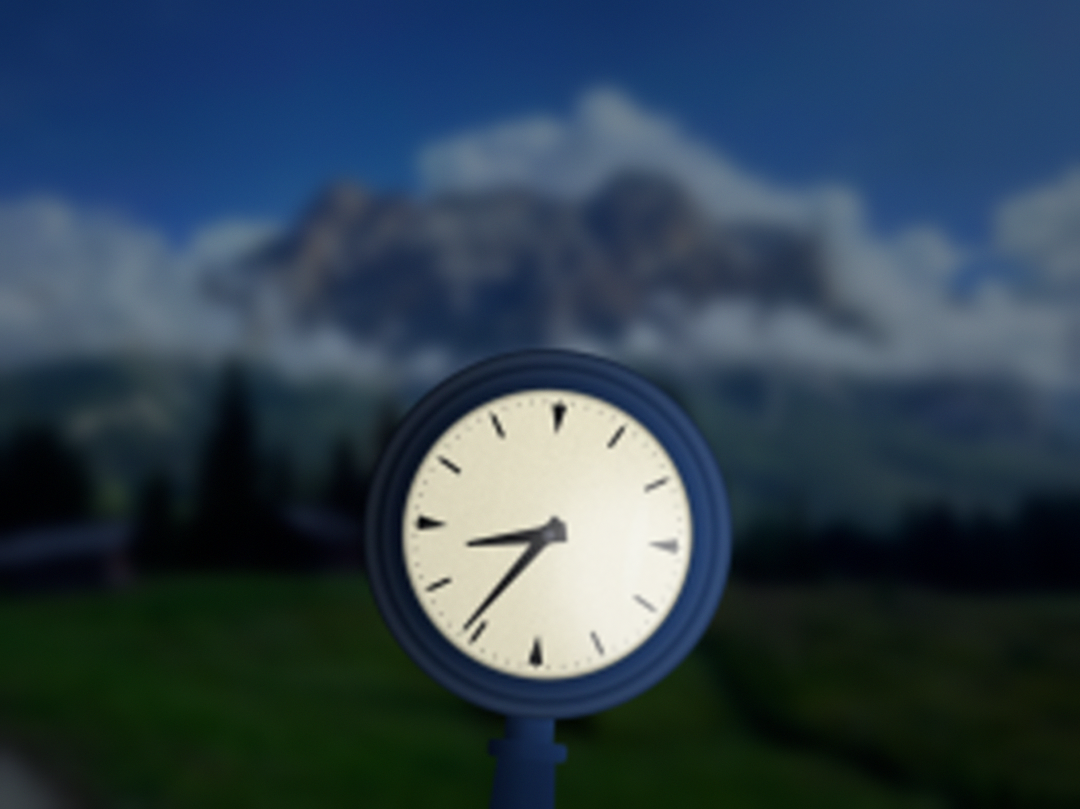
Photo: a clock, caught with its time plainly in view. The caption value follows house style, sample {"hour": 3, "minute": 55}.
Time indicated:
{"hour": 8, "minute": 36}
